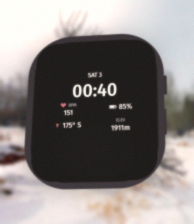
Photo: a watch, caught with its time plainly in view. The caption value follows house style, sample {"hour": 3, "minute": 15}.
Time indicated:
{"hour": 0, "minute": 40}
